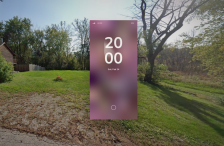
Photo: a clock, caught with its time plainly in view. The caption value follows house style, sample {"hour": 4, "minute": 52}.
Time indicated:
{"hour": 20, "minute": 0}
